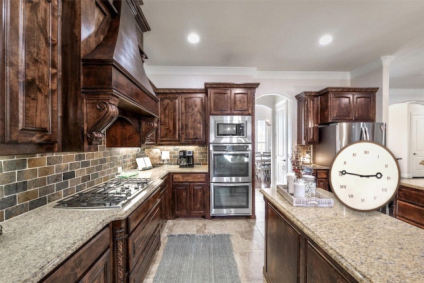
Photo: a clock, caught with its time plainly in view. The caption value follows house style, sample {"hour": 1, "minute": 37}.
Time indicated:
{"hour": 2, "minute": 46}
